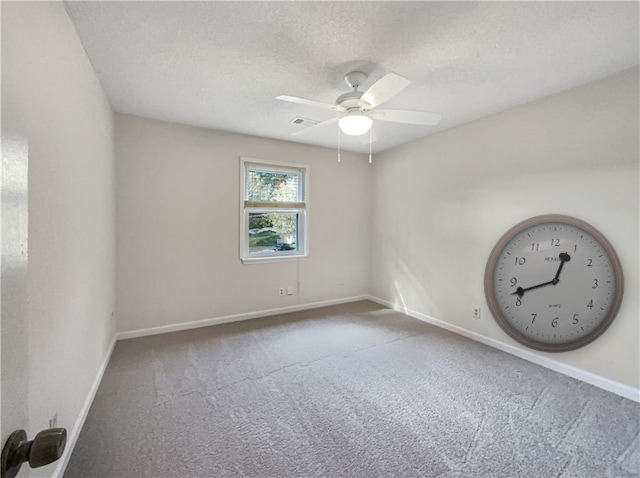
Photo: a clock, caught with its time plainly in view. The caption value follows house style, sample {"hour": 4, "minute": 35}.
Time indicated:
{"hour": 12, "minute": 42}
